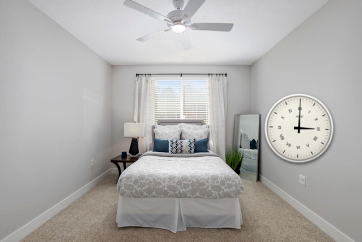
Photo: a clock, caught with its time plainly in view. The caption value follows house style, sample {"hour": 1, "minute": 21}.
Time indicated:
{"hour": 3, "minute": 0}
